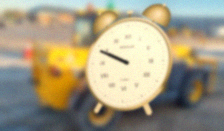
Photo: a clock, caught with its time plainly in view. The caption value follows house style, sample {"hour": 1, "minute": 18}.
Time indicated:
{"hour": 9, "minute": 49}
